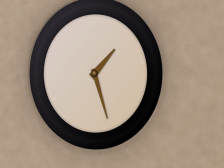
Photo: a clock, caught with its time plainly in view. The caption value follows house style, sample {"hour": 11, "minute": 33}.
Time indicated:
{"hour": 1, "minute": 27}
